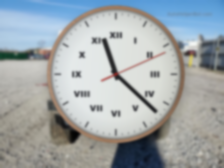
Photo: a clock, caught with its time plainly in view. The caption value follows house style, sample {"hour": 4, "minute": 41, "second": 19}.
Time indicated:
{"hour": 11, "minute": 22, "second": 11}
